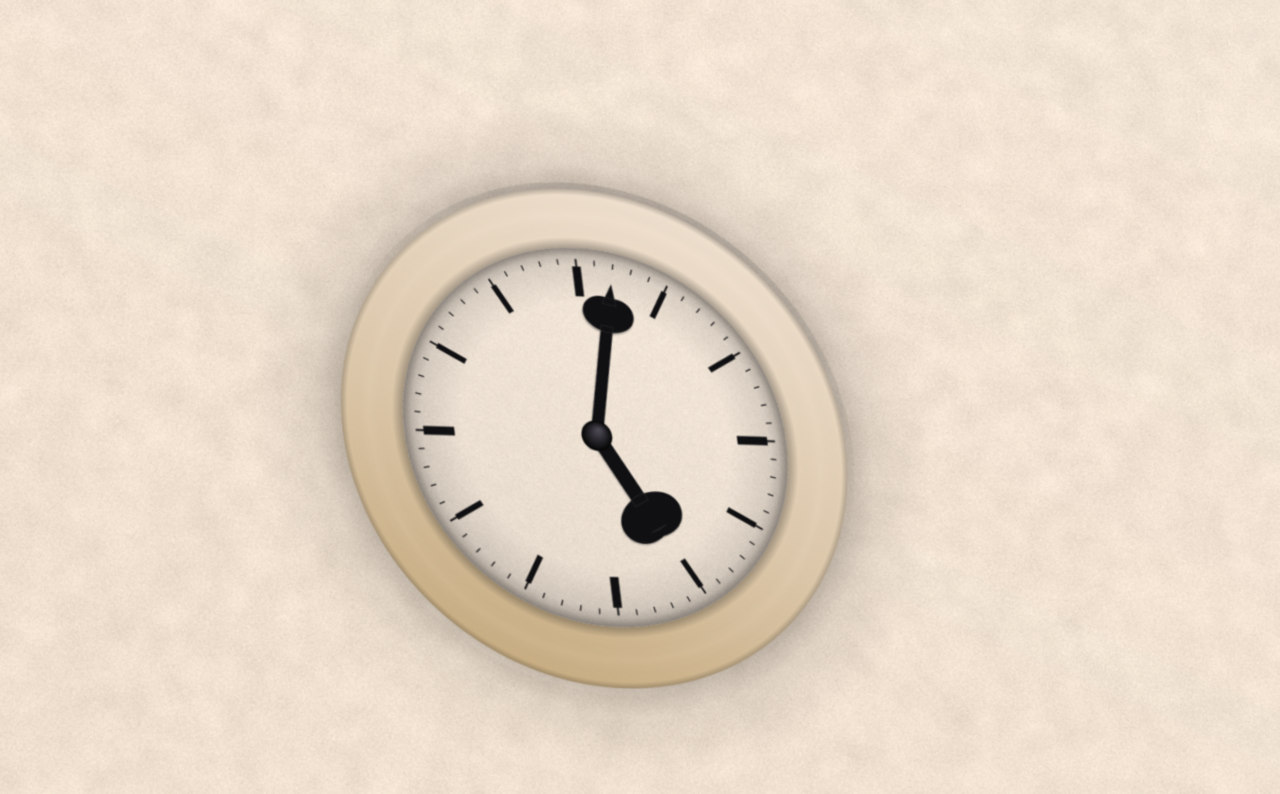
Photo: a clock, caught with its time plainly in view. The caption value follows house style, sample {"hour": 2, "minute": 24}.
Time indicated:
{"hour": 5, "minute": 2}
